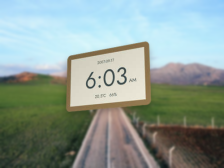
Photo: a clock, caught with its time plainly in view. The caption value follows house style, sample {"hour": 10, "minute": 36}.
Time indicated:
{"hour": 6, "minute": 3}
